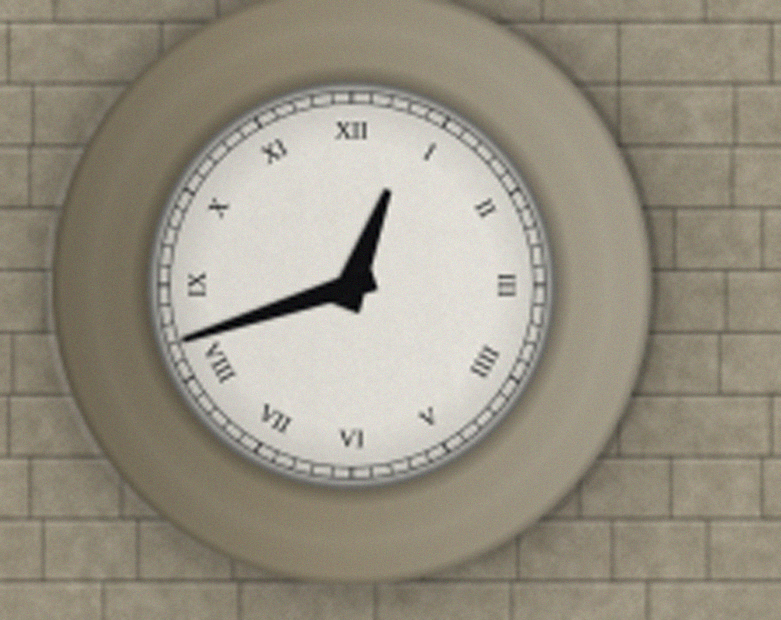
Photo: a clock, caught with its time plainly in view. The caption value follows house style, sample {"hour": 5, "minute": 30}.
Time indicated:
{"hour": 12, "minute": 42}
